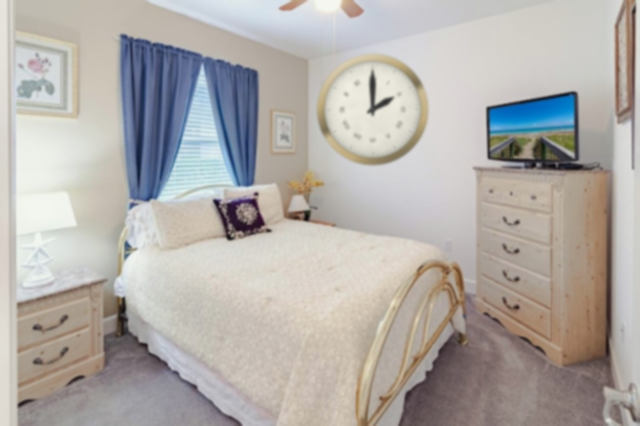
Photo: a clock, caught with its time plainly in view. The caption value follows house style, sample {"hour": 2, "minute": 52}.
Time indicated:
{"hour": 2, "minute": 0}
